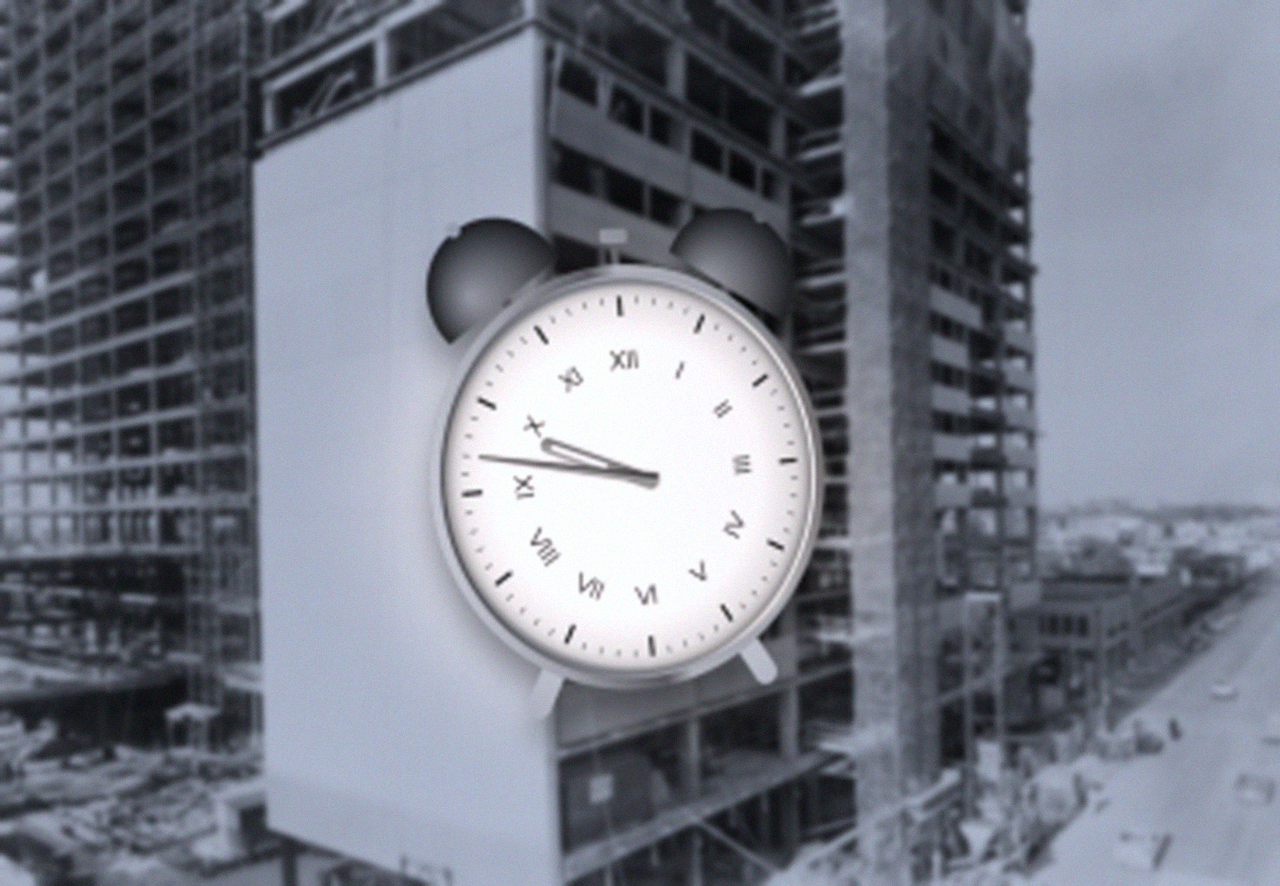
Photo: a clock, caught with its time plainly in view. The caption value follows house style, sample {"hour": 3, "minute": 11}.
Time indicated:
{"hour": 9, "minute": 47}
